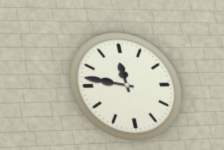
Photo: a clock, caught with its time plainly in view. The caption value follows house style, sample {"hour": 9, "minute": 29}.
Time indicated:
{"hour": 11, "minute": 47}
